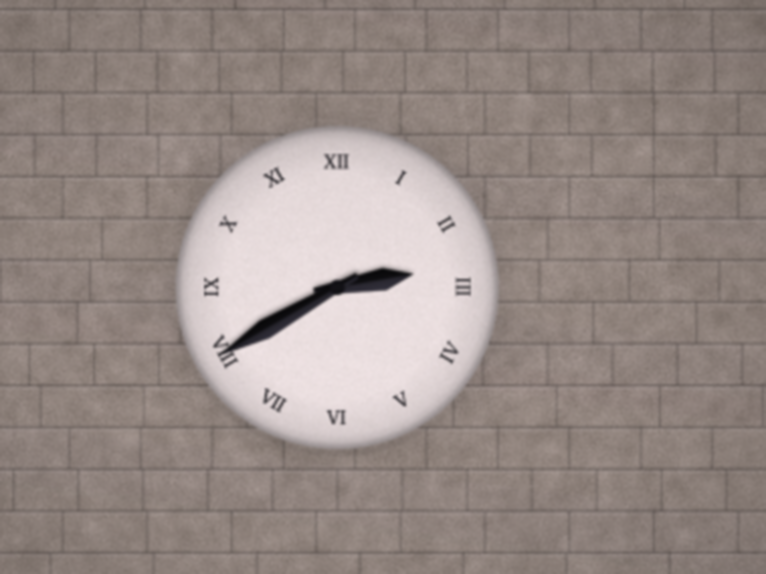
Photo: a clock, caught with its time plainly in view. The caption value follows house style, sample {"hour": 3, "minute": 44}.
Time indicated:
{"hour": 2, "minute": 40}
